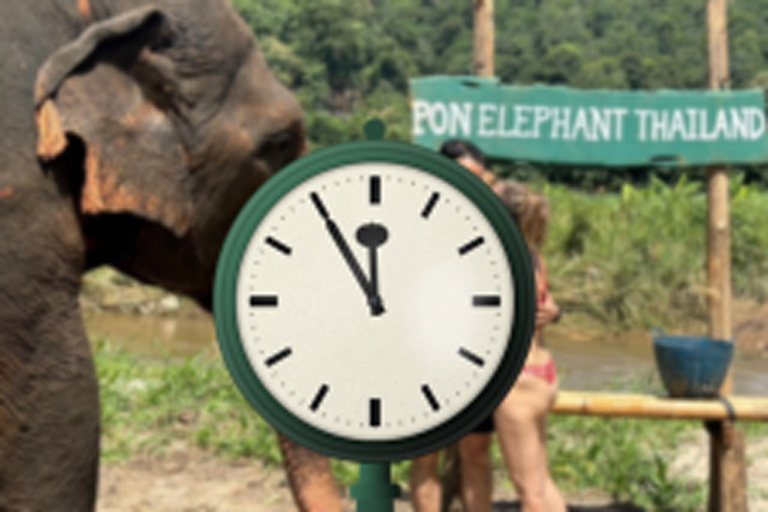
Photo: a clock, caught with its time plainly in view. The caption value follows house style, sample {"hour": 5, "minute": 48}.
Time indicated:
{"hour": 11, "minute": 55}
